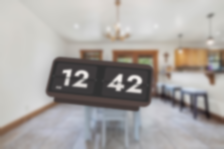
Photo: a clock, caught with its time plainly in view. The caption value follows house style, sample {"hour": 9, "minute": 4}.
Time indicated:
{"hour": 12, "minute": 42}
